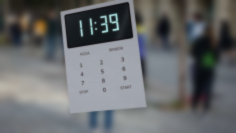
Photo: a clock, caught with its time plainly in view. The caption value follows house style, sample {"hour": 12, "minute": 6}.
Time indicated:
{"hour": 11, "minute": 39}
